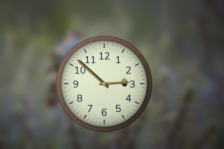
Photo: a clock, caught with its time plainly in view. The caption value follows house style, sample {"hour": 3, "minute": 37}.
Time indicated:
{"hour": 2, "minute": 52}
